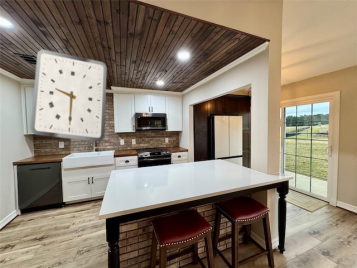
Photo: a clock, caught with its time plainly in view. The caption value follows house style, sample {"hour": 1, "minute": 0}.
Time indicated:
{"hour": 9, "minute": 30}
